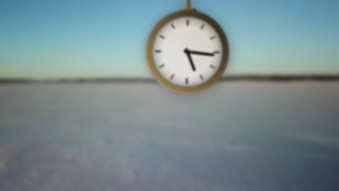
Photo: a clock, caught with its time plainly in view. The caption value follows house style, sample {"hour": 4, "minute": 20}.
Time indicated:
{"hour": 5, "minute": 16}
